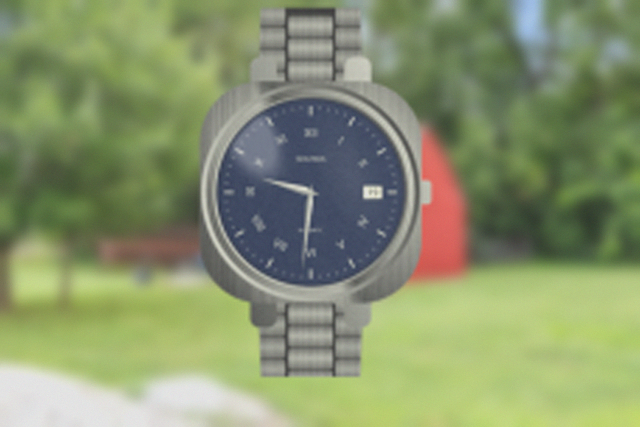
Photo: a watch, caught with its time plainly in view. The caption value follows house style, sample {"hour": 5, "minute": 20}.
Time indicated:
{"hour": 9, "minute": 31}
